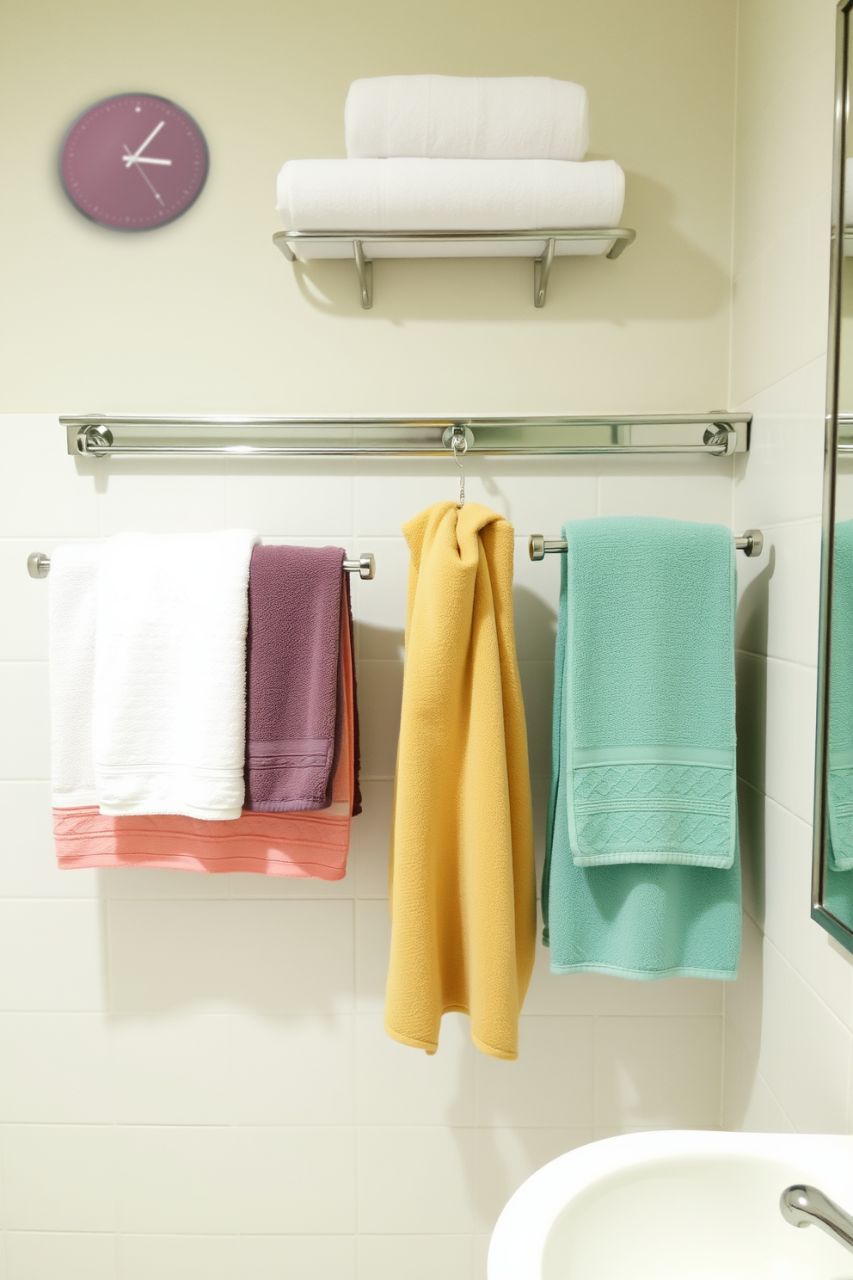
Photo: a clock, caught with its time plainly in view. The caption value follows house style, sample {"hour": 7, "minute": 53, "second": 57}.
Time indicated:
{"hour": 3, "minute": 5, "second": 24}
